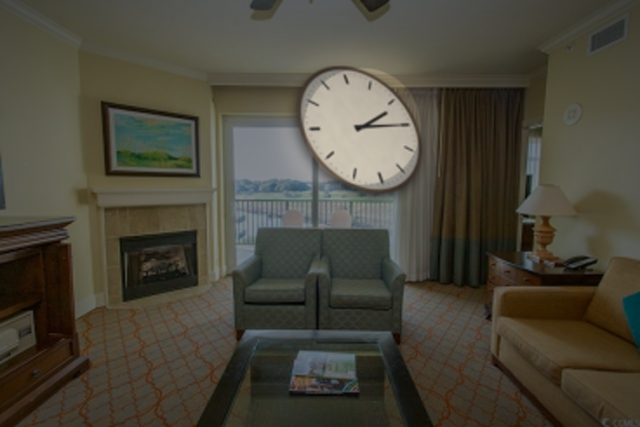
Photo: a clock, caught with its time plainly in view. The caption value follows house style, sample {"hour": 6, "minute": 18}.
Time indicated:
{"hour": 2, "minute": 15}
